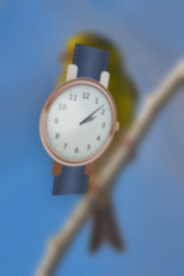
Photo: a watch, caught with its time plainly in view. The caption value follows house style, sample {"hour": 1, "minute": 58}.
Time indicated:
{"hour": 2, "minute": 8}
